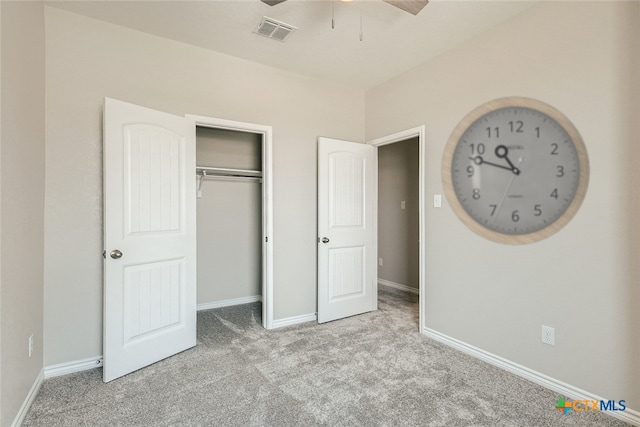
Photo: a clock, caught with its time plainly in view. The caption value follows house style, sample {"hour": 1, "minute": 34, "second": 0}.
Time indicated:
{"hour": 10, "minute": 47, "second": 34}
